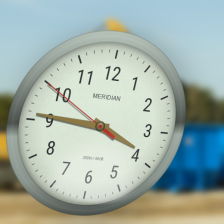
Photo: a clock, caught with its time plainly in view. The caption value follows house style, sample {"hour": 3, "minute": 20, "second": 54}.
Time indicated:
{"hour": 3, "minute": 45, "second": 50}
